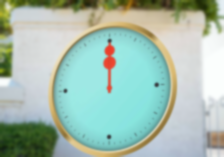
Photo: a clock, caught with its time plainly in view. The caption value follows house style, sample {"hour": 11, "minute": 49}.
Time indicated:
{"hour": 12, "minute": 0}
